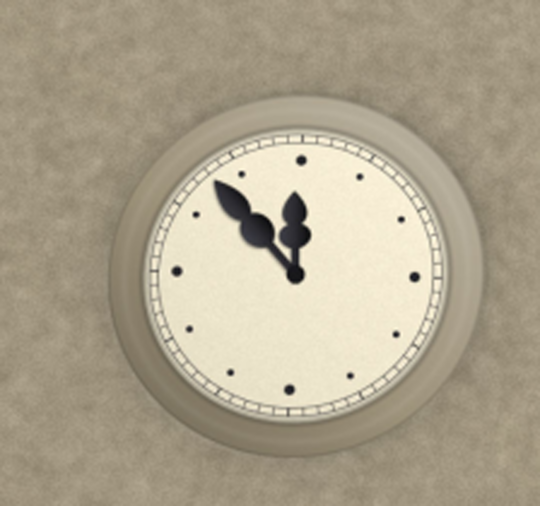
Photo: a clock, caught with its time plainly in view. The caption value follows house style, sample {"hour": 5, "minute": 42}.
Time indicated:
{"hour": 11, "minute": 53}
